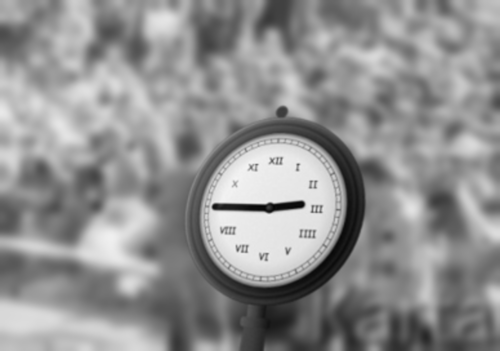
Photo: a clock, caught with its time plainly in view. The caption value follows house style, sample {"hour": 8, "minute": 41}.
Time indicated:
{"hour": 2, "minute": 45}
